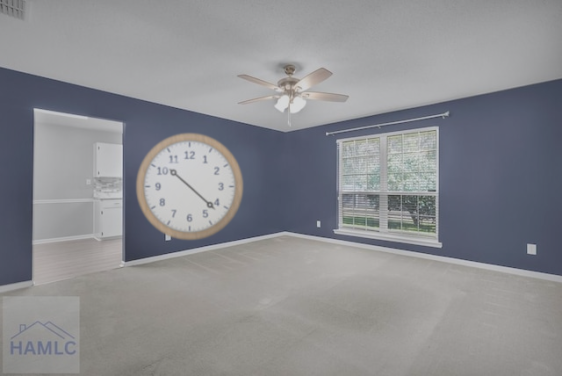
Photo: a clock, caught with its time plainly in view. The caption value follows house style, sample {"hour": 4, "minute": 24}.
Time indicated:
{"hour": 10, "minute": 22}
